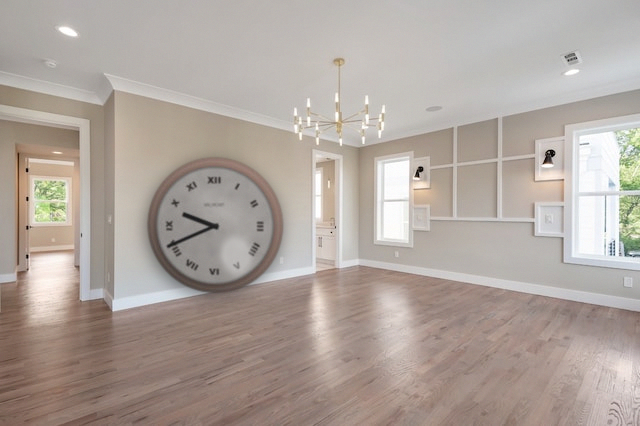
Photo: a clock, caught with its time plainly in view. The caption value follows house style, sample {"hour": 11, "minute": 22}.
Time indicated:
{"hour": 9, "minute": 41}
